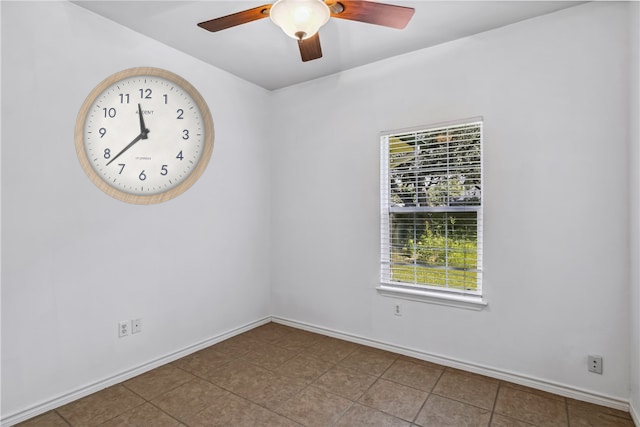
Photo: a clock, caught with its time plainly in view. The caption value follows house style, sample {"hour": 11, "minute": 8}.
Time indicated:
{"hour": 11, "minute": 38}
